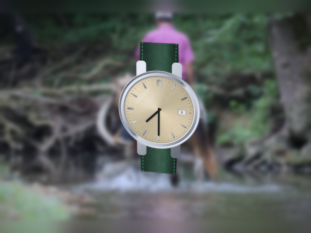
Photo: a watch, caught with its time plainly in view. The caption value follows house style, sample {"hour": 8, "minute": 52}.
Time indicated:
{"hour": 7, "minute": 30}
